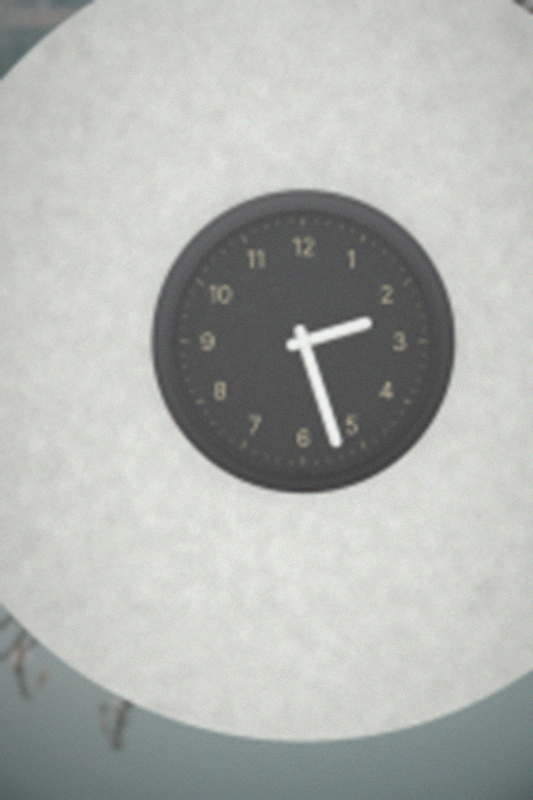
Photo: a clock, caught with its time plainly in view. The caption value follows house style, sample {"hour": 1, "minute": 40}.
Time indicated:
{"hour": 2, "minute": 27}
